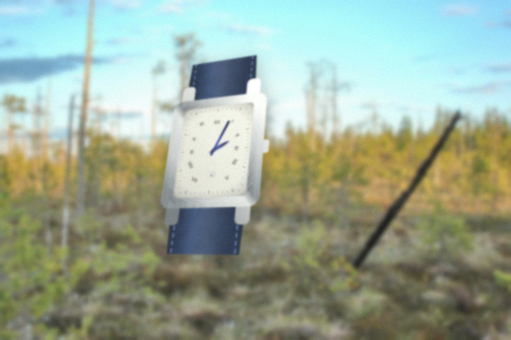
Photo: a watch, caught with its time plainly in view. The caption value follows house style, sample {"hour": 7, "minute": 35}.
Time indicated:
{"hour": 2, "minute": 4}
